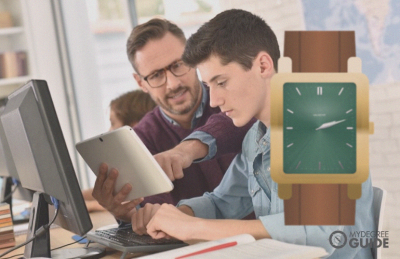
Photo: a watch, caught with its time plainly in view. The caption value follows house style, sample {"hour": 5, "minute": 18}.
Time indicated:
{"hour": 2, "minute": 12}
